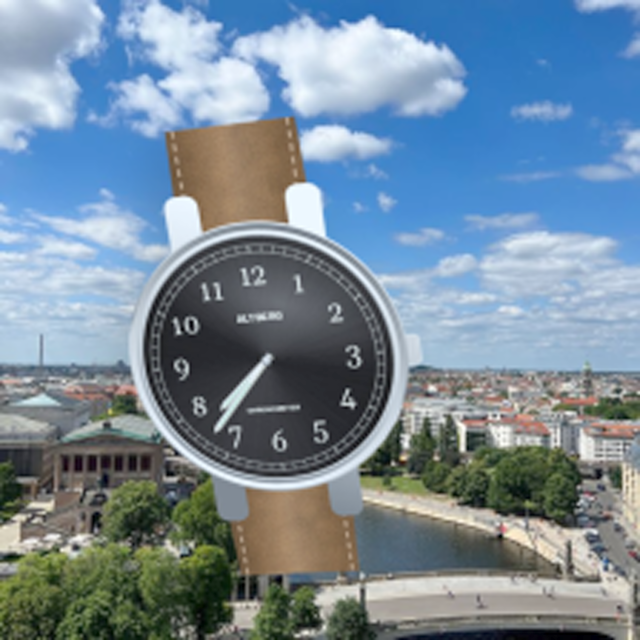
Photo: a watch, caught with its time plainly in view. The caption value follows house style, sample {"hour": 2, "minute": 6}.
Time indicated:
{"hour": 7, "minute": 37}
